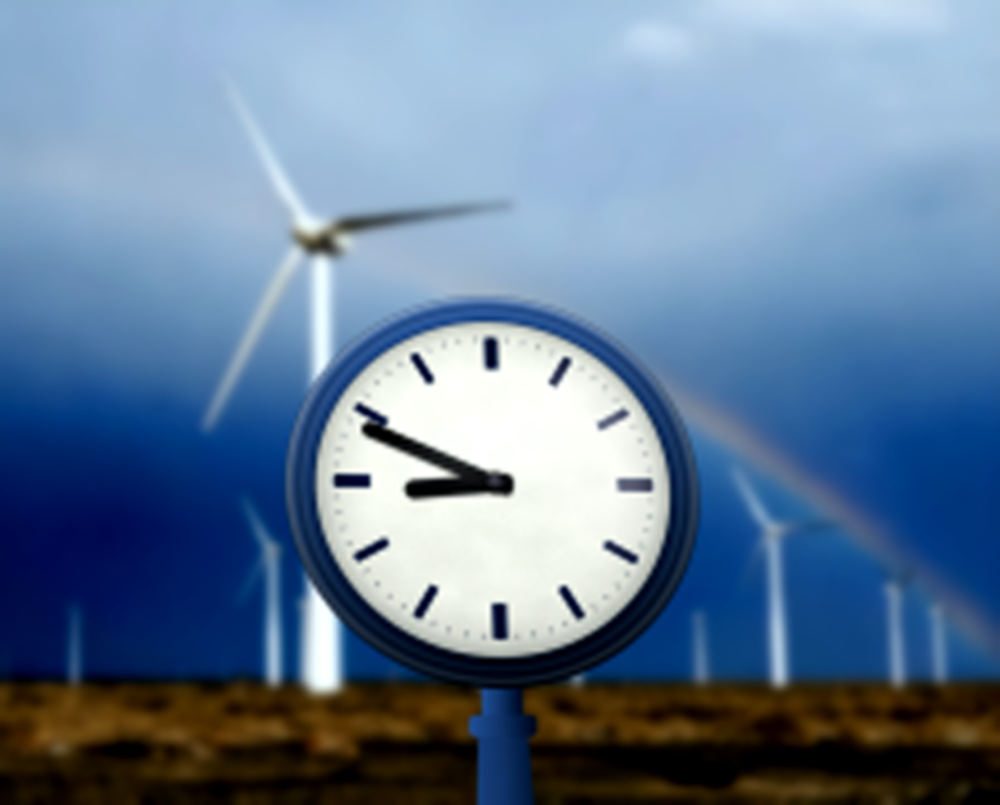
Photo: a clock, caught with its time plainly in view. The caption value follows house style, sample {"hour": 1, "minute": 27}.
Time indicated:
{"hour": 8, "minute": 49}
